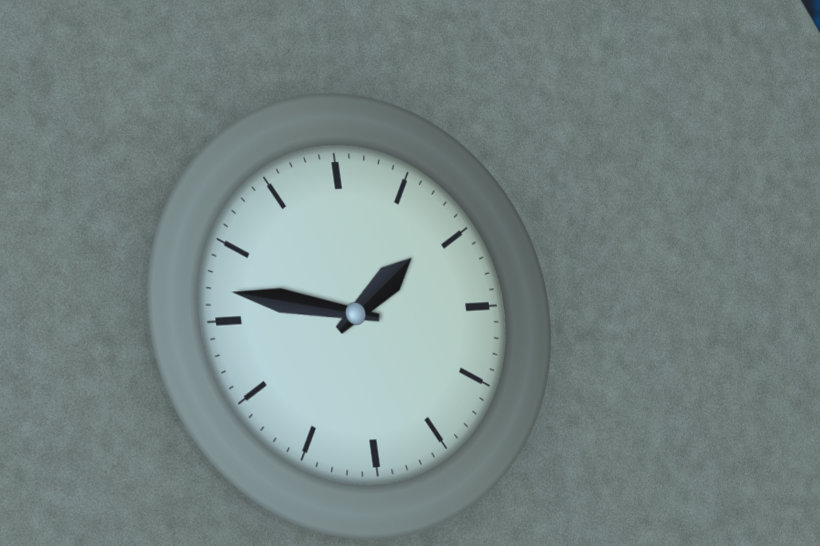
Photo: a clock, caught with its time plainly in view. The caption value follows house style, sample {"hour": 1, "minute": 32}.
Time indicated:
{"hour": 1, "minute": 47}
